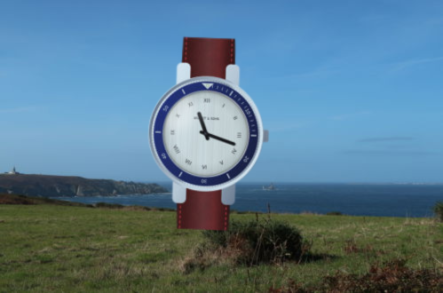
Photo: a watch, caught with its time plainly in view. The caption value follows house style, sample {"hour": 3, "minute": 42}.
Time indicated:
{"hour": 11, "minute": 18}
